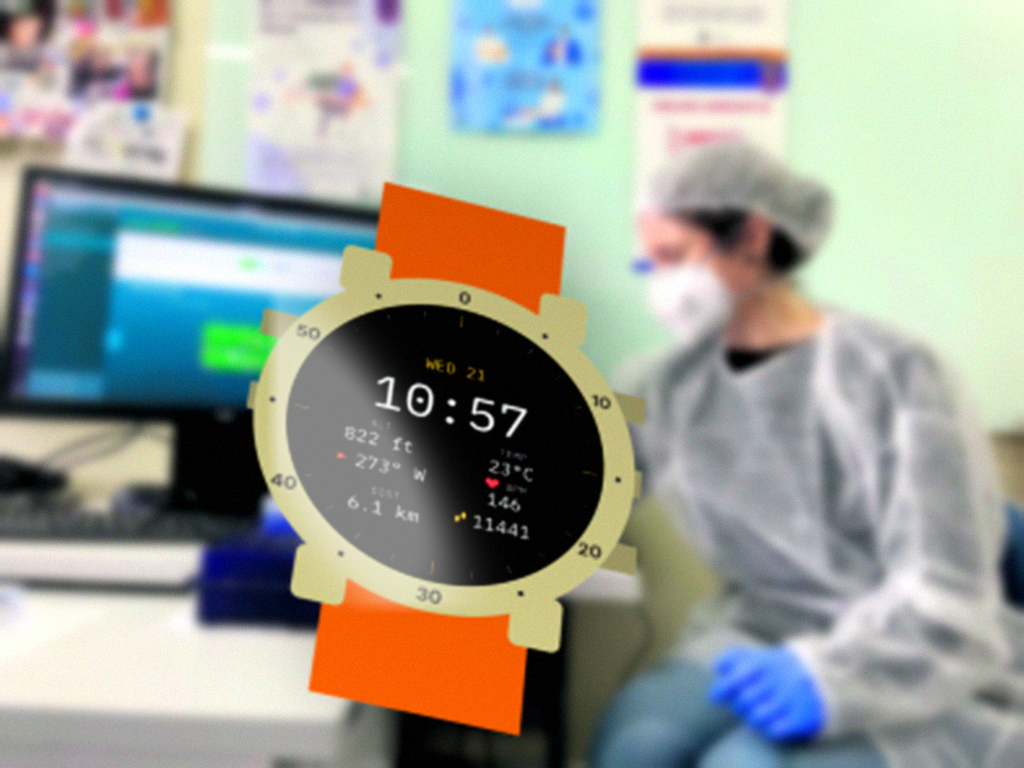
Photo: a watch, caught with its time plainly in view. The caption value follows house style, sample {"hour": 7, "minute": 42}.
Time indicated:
{"hour": 10, "minute": 57}
